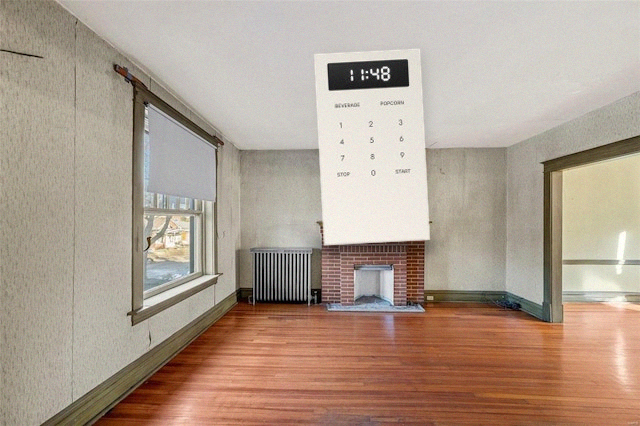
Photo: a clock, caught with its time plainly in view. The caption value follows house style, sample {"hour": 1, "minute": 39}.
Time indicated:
{"hour": 11, "minute": 48}
